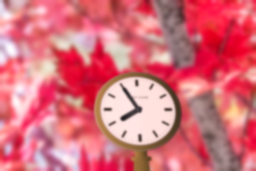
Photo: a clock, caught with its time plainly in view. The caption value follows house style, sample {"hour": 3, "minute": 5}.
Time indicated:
{"hour": 7, "minute": 55}
